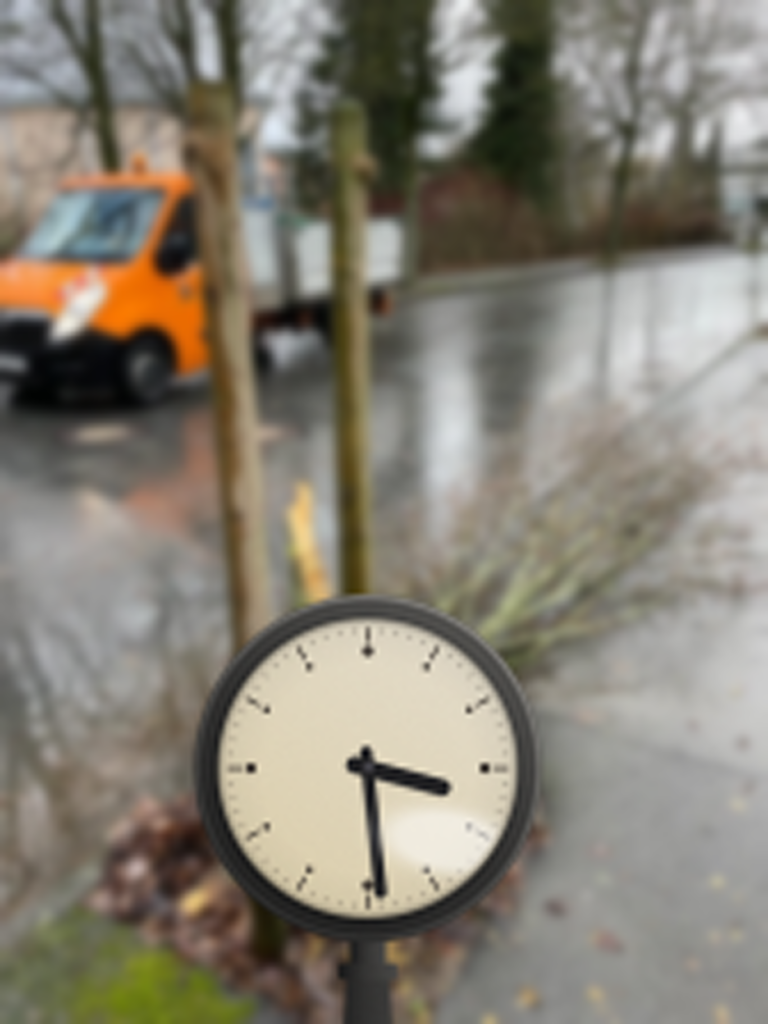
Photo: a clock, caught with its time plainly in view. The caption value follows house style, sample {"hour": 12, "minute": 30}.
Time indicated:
{"hour": 3, "minute": 29}
